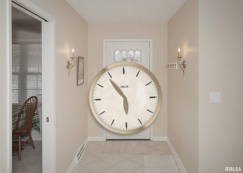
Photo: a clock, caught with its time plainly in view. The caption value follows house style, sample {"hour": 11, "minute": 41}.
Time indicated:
{"hour": 5, "minute": 54}
